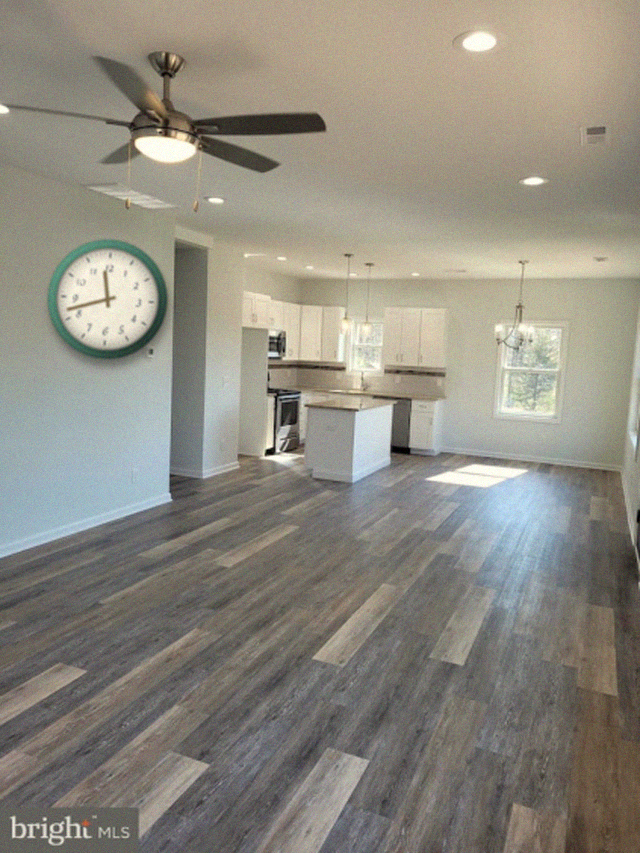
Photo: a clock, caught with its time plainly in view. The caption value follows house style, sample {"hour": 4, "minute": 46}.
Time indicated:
{"hour": 11, "minute": 42}
